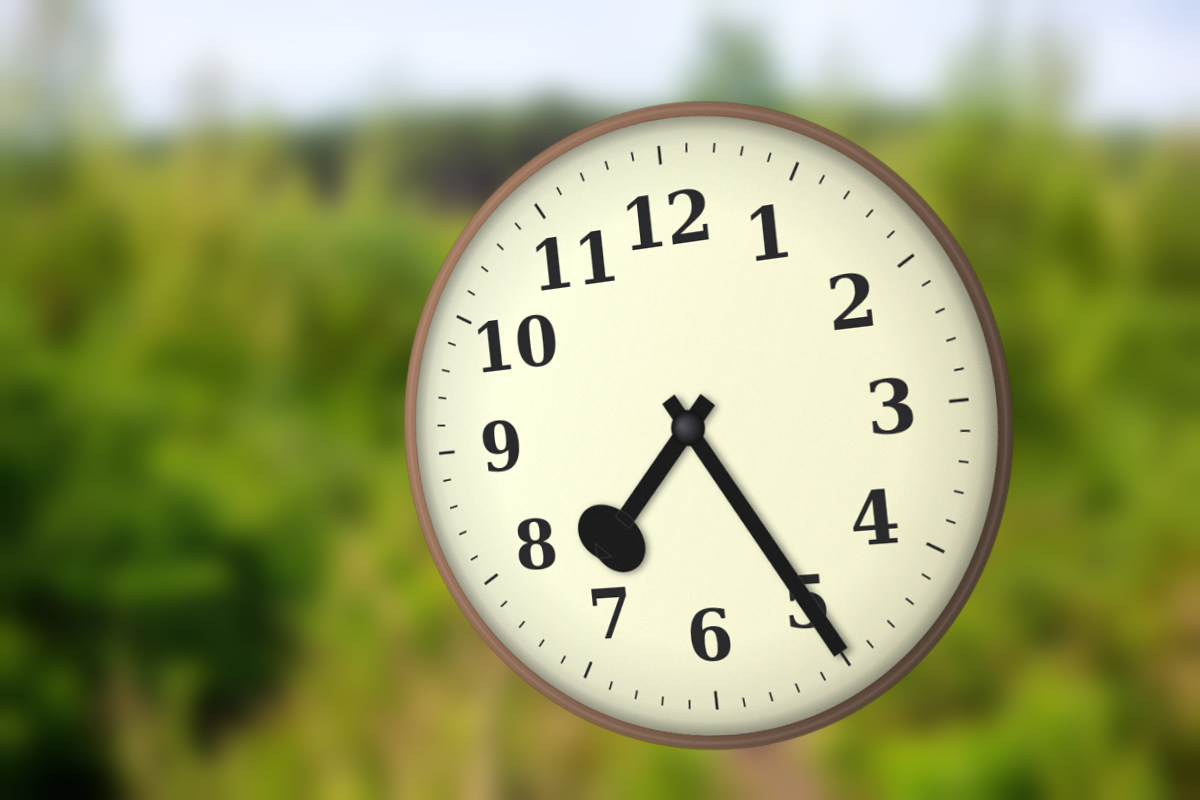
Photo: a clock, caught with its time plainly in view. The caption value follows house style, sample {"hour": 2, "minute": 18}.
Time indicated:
{"hour": 7, "minute": 25}
